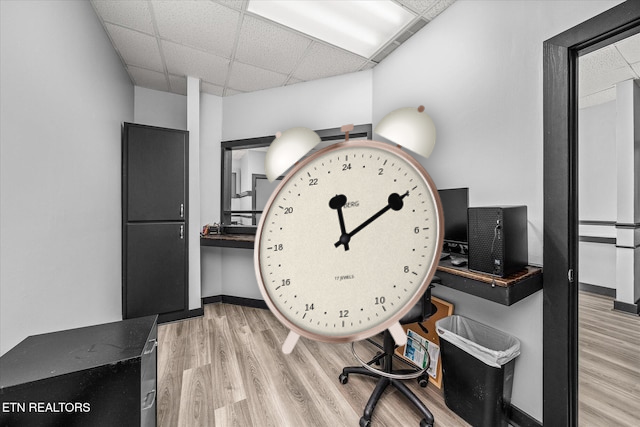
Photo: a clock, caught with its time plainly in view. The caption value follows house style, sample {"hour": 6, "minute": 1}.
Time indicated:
{"hour": 23, "minute": 10}
